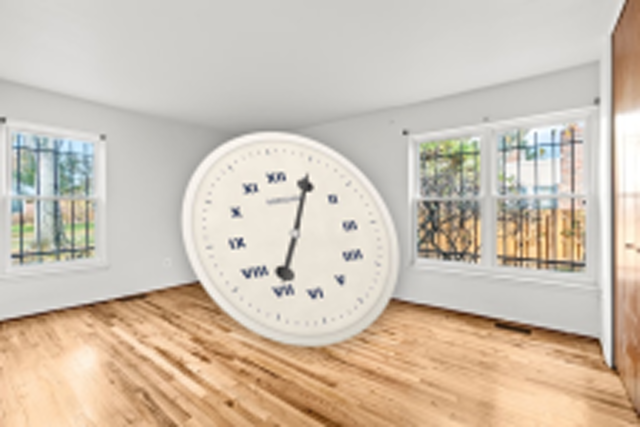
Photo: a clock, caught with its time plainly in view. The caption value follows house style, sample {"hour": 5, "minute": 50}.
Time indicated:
{"hour": 7, "minute": 5}
